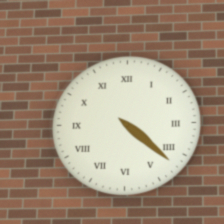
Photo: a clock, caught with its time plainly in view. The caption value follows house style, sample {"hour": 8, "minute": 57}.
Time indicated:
{"hour": 4, "minute": 22}
